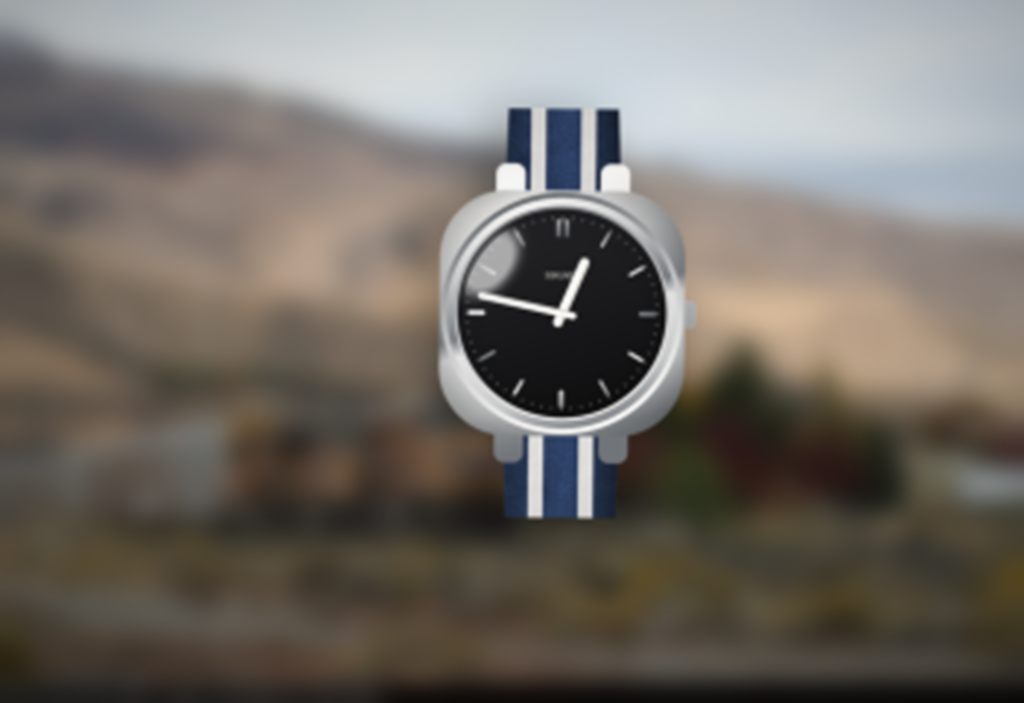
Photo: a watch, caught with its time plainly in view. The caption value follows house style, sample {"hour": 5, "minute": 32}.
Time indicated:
{"hour": 12, "minute": 47}
